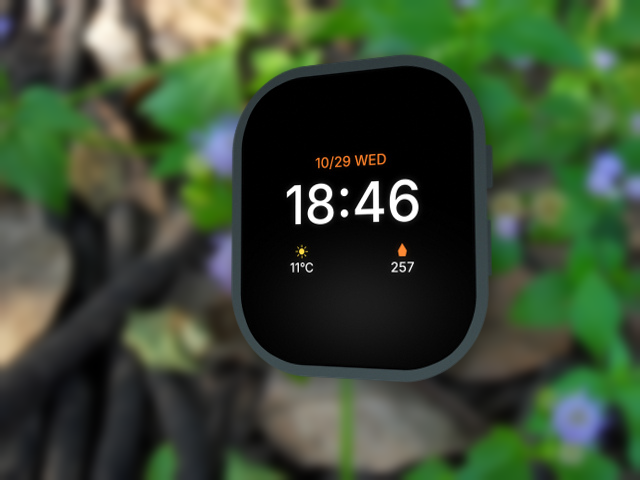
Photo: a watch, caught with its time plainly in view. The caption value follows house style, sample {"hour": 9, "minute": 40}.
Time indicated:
{"hour": 18, "minute": 46}
